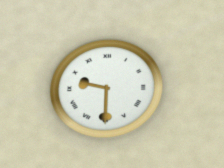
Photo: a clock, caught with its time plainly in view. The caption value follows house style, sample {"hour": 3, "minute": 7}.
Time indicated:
{"hour": 9, "minute": 30}
